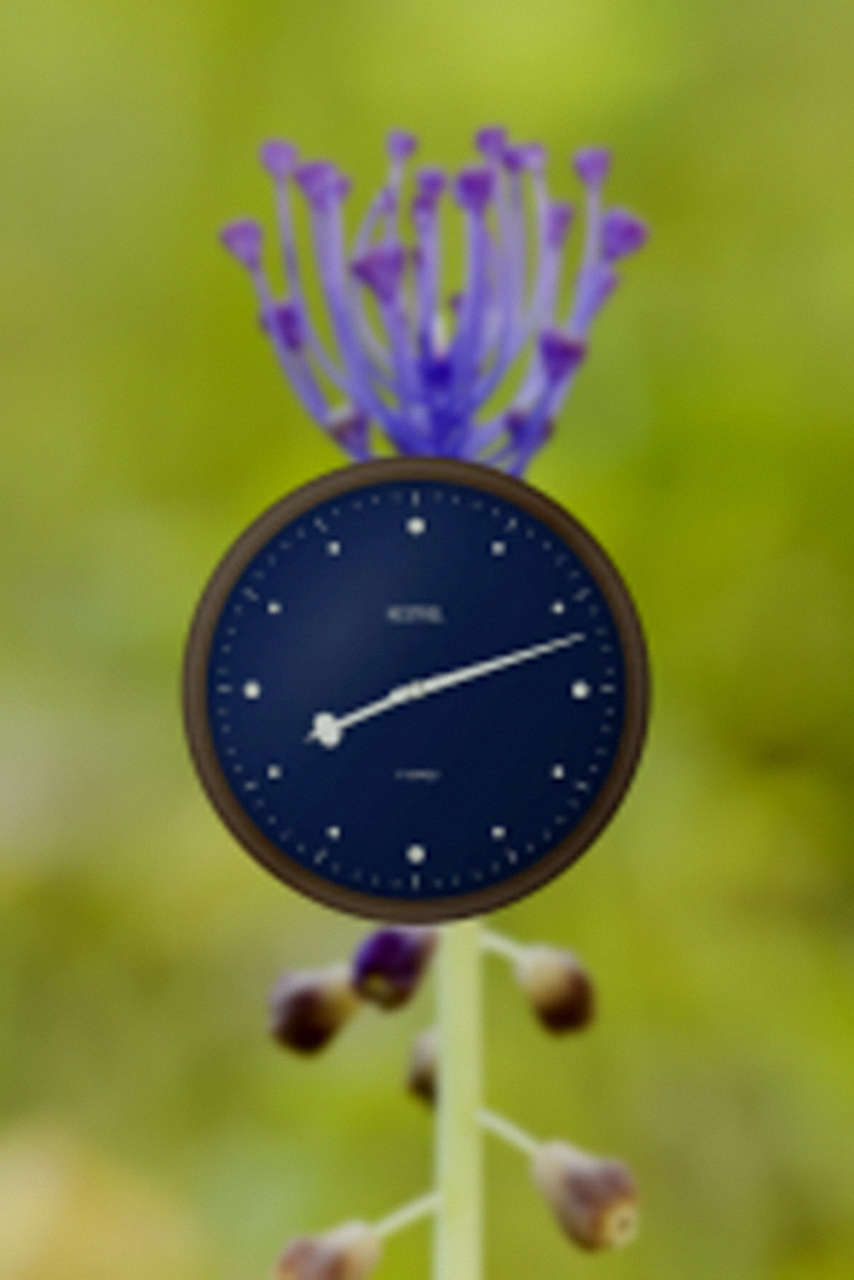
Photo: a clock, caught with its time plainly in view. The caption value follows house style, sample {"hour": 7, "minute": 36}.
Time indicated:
{"hour": 8, "minute": 12}
